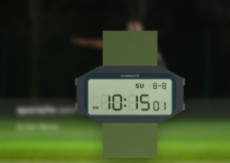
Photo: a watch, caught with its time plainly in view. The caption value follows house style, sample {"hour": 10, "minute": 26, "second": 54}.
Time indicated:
{"hour": 10, "minute": 15, "second": 1}
